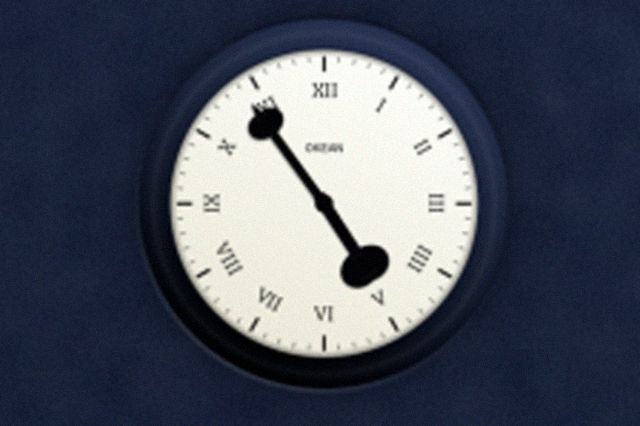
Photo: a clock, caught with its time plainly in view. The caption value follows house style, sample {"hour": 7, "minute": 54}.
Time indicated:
{"hour": 4, "minute": 54}
